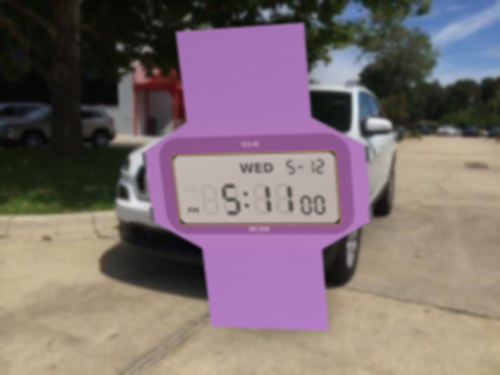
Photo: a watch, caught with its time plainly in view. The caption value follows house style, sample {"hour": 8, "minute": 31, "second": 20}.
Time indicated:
{"hour": 5, "minute": 11, "second": 0}
